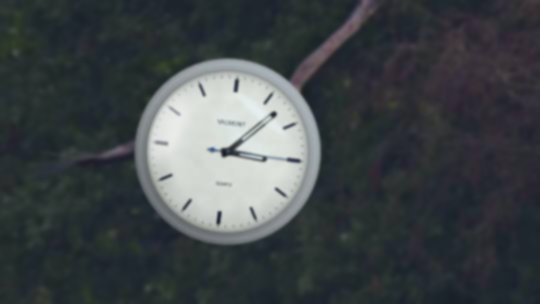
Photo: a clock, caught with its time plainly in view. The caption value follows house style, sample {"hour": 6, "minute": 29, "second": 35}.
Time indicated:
{"hour": 3, "minute": 7, "second": 15}
